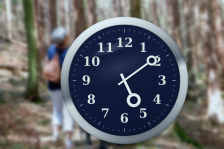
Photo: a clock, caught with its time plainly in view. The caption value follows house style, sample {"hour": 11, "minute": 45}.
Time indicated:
{"hour": 5, "minute": 9}
